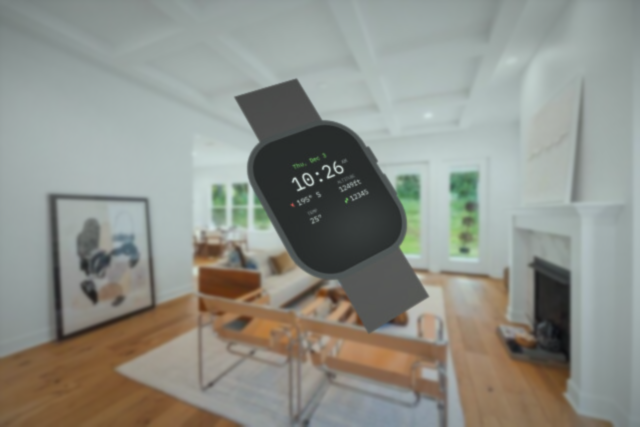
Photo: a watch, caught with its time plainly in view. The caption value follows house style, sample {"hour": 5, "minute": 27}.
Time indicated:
{"hour": 10, "minute": 26}
